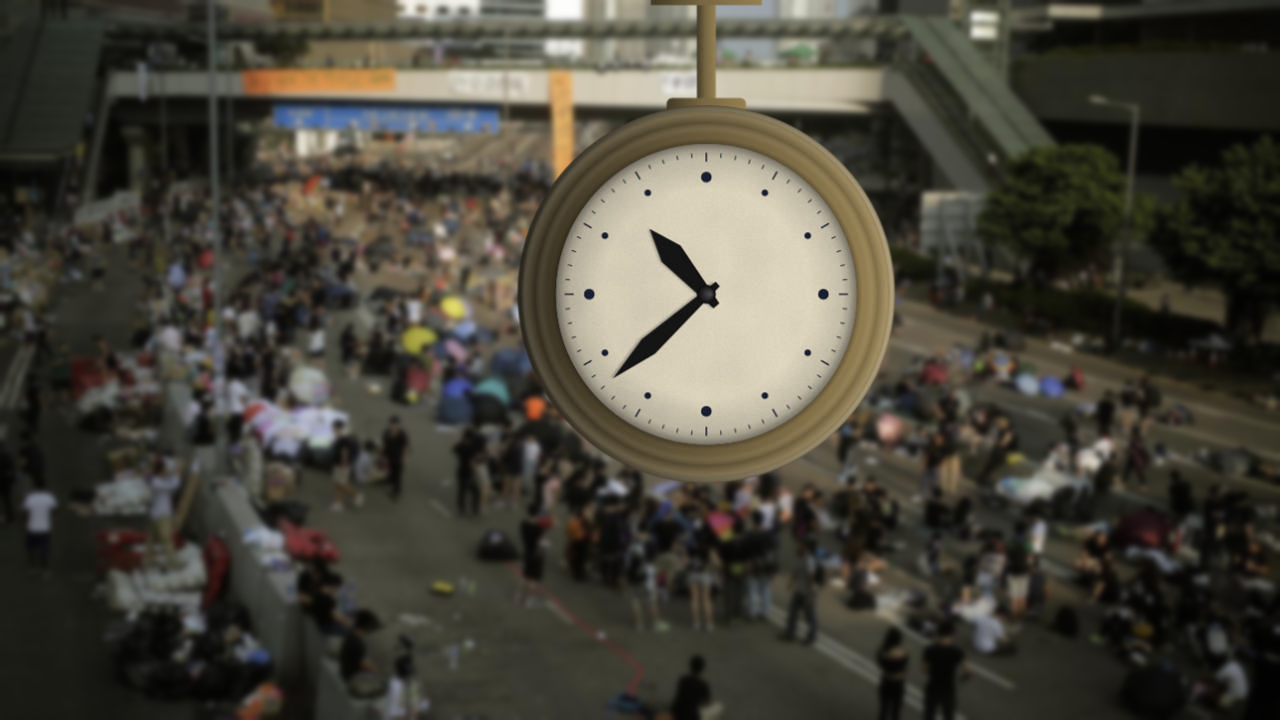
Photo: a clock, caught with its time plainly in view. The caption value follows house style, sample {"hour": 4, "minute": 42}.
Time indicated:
{"hour": 10, "minute": 38}
